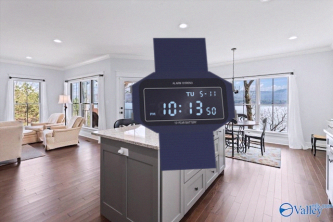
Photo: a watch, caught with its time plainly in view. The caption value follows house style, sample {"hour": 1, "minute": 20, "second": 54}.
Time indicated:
{"hour": 10, "minute": 13, "second": 50}
